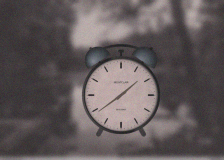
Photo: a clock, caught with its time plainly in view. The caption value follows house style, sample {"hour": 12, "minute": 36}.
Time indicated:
{"hour": 1, "minute": 39}
